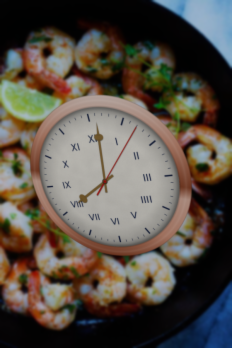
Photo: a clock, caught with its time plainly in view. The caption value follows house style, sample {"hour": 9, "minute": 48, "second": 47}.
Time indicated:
{"hour": 8, "minute": 1, "second": 7}
